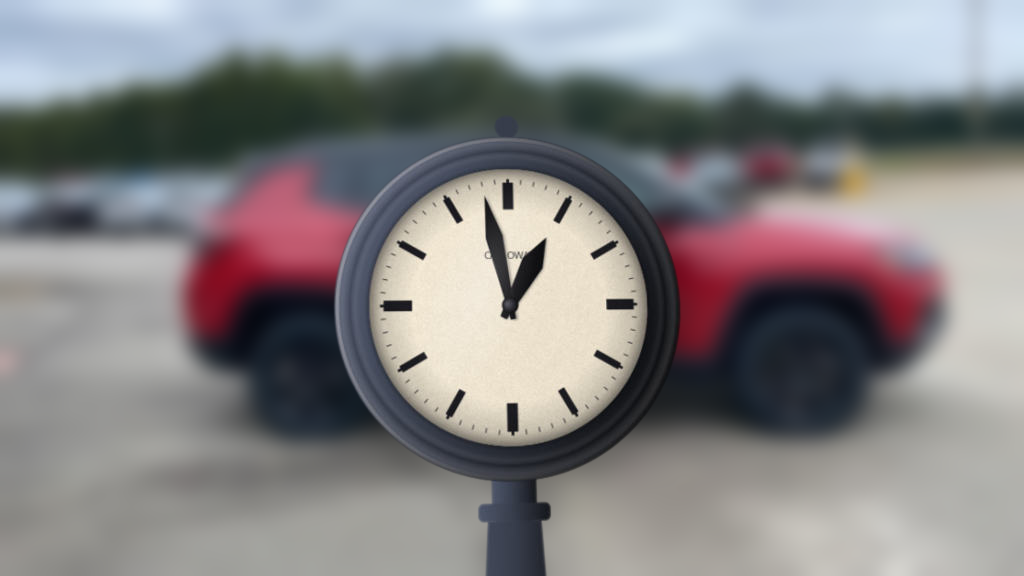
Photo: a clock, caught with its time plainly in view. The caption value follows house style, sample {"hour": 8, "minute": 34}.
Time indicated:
{"hour": 12, "minute": 58}
